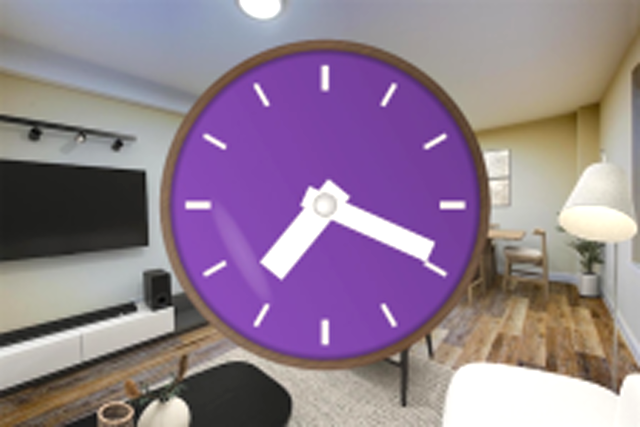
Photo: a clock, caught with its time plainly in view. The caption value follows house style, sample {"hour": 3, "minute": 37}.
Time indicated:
{"hour": 7, "minute": 19}
